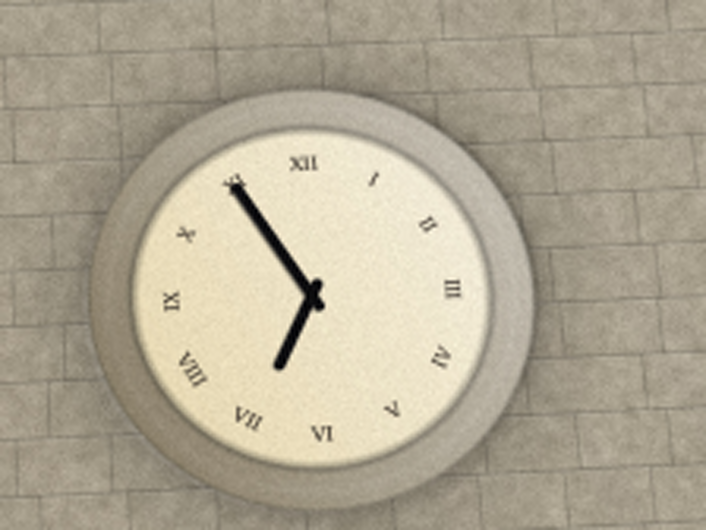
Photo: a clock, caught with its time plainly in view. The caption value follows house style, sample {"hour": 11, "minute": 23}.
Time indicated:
{"hour": 6, "minute": 55}
